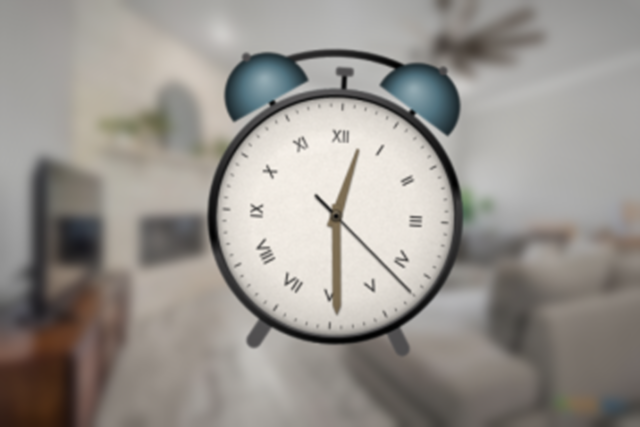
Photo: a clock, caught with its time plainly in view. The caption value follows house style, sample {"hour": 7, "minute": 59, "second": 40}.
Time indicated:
{"hour": 12, "minute": 29, "second": 22}
